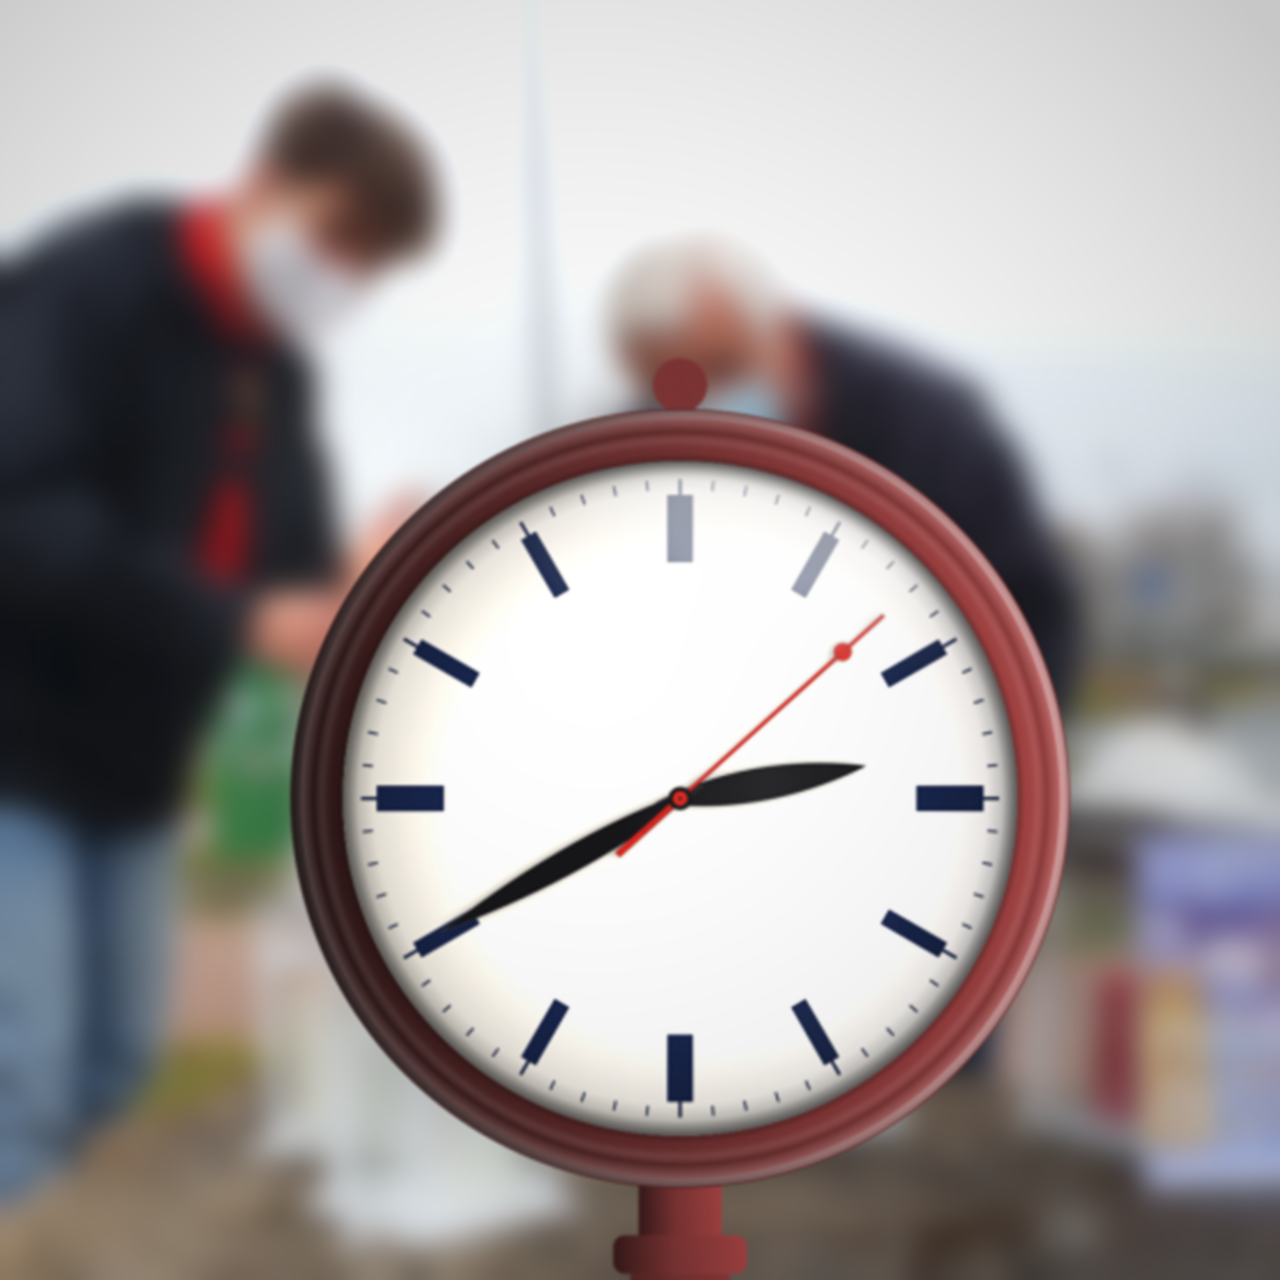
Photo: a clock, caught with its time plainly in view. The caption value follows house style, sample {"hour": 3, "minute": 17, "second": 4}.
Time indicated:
{"hour": 2, "minute": 40, "second": 8}
